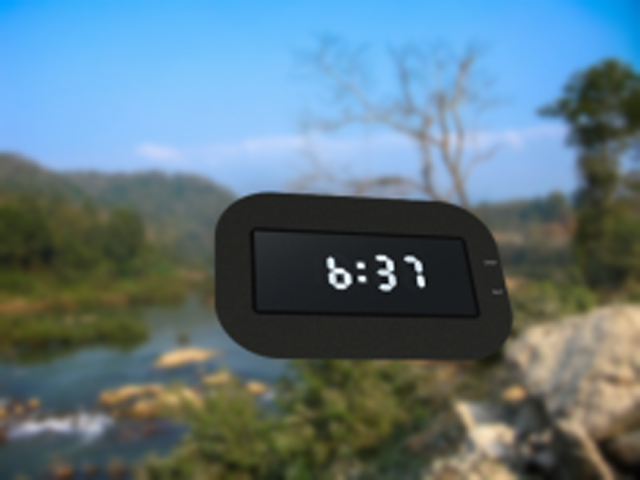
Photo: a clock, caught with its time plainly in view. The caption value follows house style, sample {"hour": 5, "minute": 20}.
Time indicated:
{"hour": 6, "minute": 37}
